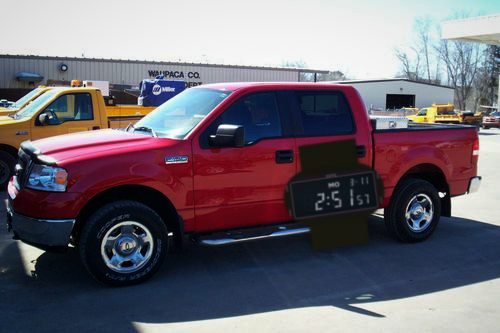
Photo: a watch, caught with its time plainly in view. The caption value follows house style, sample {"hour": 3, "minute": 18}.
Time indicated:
{"hour": 2, "minute": 51}
